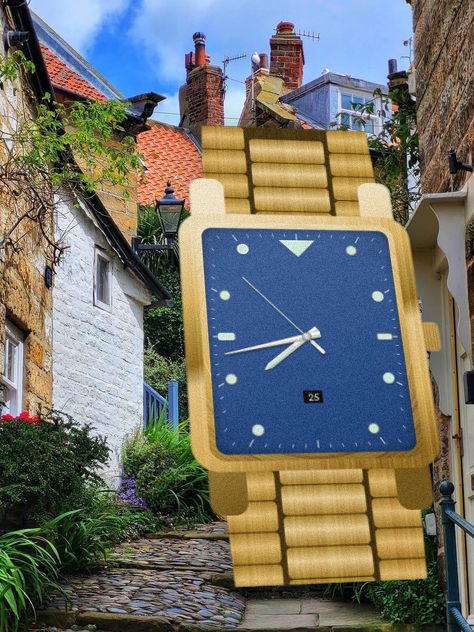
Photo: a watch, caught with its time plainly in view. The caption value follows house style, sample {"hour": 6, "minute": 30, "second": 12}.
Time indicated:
{"hour": 7, "minute": 42, "second": 53}
